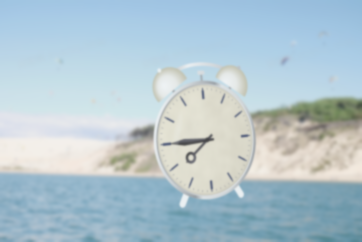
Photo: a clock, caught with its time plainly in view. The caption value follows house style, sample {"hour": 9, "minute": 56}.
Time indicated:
{"hour": 7, "minute": 45}
